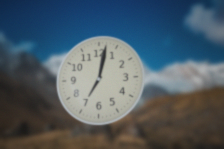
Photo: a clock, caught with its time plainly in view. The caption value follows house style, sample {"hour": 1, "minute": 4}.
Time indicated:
{"hour": 7, "minute": 2}
